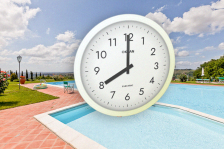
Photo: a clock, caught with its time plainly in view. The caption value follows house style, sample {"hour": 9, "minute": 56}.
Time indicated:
{"hour": 8, "minute": 0}
